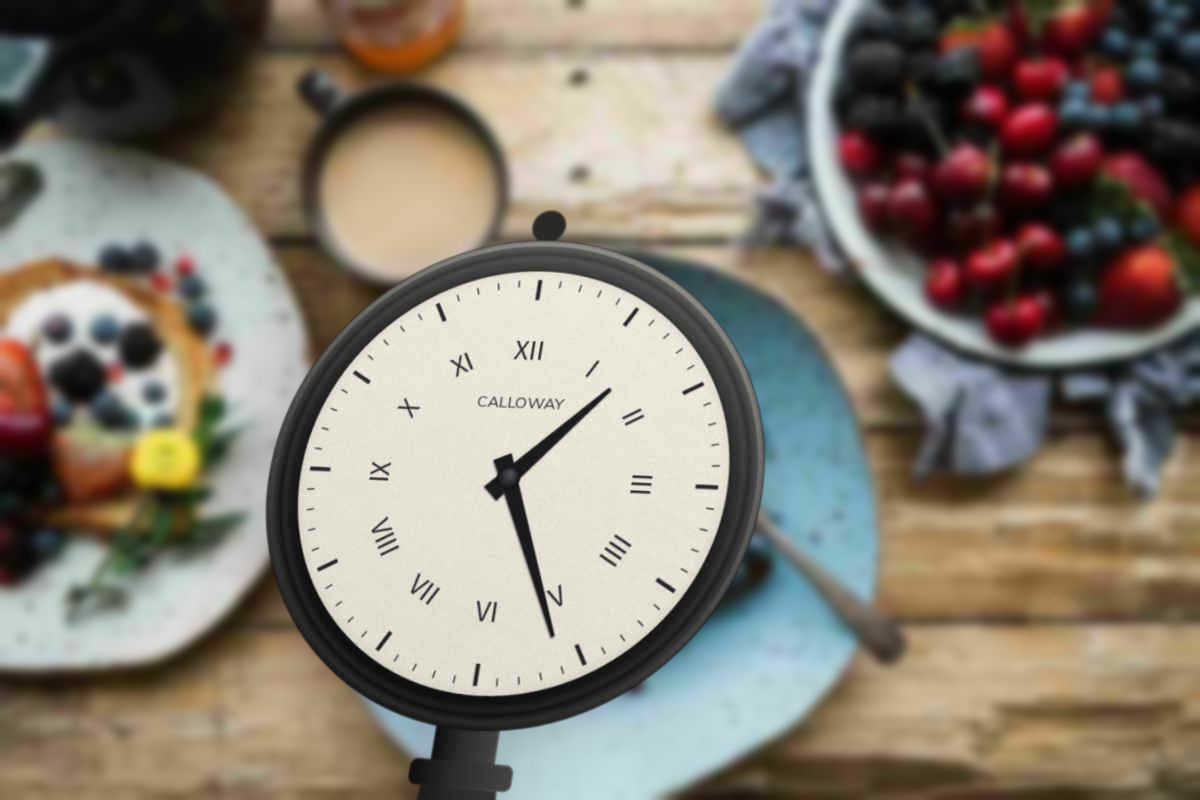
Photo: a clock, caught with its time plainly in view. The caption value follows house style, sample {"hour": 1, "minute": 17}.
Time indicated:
{"hour": 1, "minute": 26}
